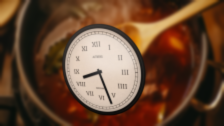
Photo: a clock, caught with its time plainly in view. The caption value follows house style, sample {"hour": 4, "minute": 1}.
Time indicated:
{"hour": 8, "minute": 27}
